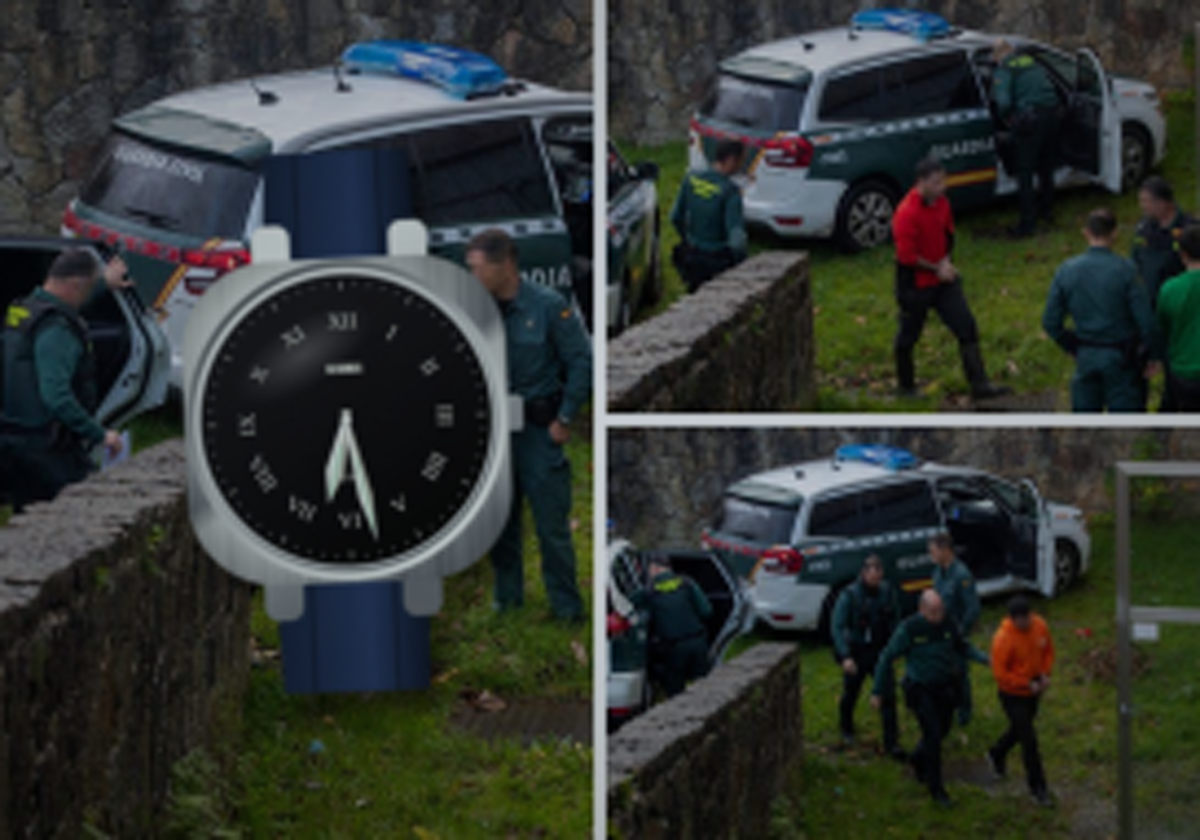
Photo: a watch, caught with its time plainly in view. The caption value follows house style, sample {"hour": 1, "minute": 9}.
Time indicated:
{"hour": 6, "minute": 28}
